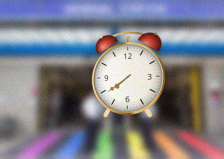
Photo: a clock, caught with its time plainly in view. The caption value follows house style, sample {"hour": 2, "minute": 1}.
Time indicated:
{"hour": 7, "minute": 39}
